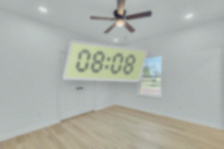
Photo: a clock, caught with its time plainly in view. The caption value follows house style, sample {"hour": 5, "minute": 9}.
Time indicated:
{"hour": 8, "minute": 8}
